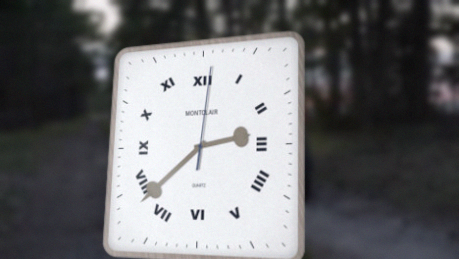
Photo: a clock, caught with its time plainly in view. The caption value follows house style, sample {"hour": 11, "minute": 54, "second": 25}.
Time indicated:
{"hour": 2, "minute": 38, "second": 1}
